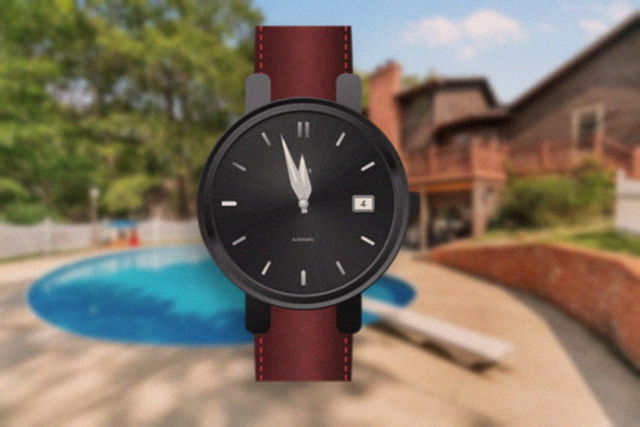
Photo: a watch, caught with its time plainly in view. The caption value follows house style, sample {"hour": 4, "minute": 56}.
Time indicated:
{"hour": 11, "minute": 57}
